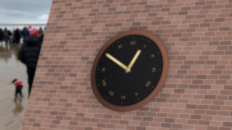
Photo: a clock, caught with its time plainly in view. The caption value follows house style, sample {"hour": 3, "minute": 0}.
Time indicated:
{"hour": 12, "minute": 50}
